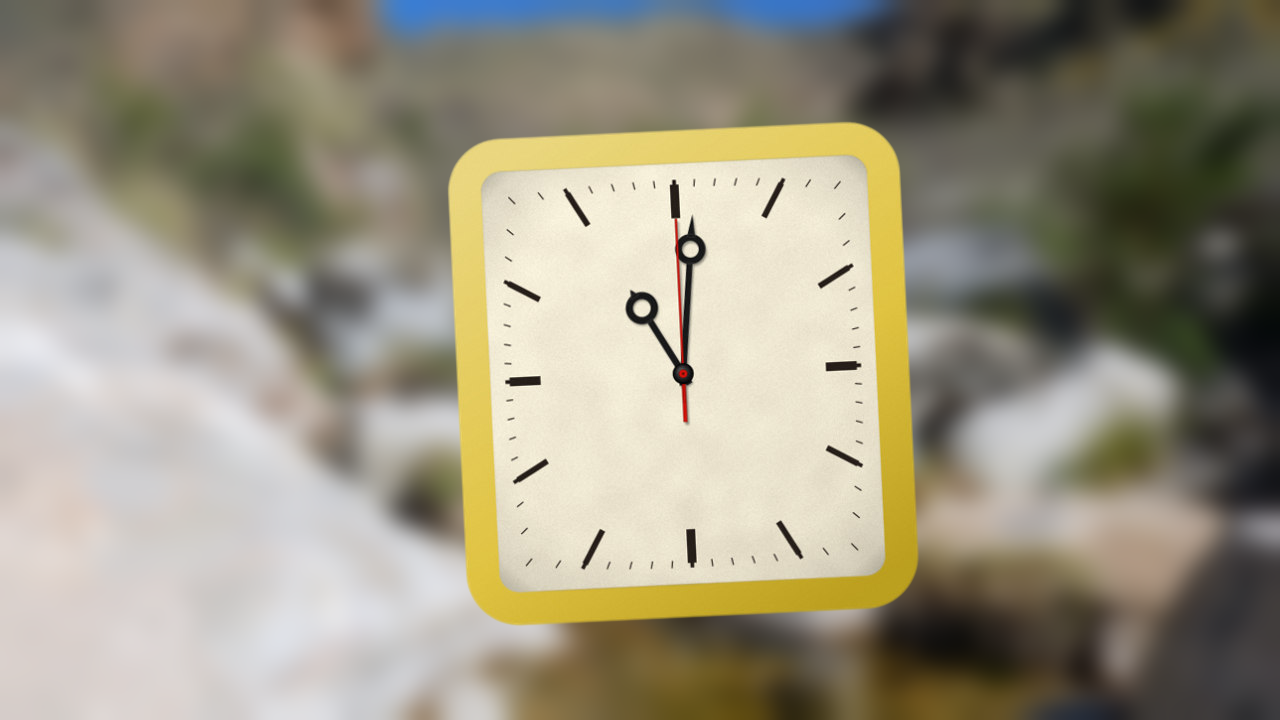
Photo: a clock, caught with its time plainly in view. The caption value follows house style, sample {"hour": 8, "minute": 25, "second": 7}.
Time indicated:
{"hour": 11, "minute": 1, "second": 0}
